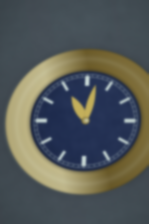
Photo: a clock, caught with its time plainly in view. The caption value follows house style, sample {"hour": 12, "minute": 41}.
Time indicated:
{"hour": 11, "minute": 2}
